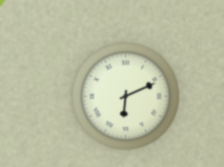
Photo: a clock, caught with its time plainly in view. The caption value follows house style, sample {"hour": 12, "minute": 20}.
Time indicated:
{"hour": 6, "minute": 11}
